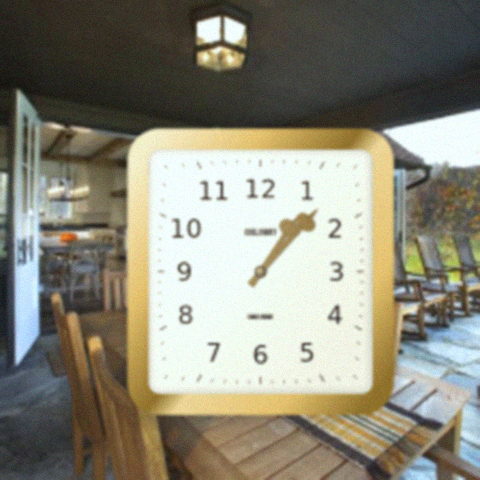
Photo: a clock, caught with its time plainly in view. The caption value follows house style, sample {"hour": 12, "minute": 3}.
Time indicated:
{"hour": 1, "minute": 7}
